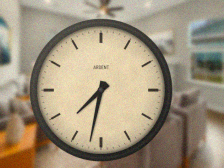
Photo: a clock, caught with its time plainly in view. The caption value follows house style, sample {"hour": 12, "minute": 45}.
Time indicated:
{"hour": 7, "minute": 32}
